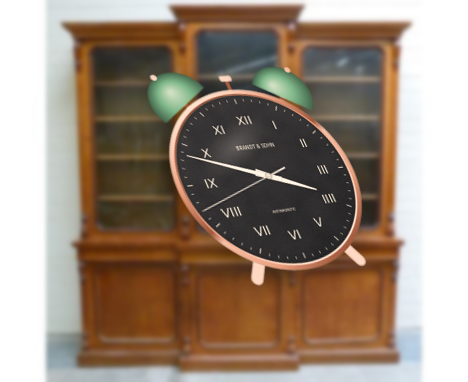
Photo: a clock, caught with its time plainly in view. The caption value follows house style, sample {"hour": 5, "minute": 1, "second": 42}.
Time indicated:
{"hour": 3, "minute": 48, "second": 42}
